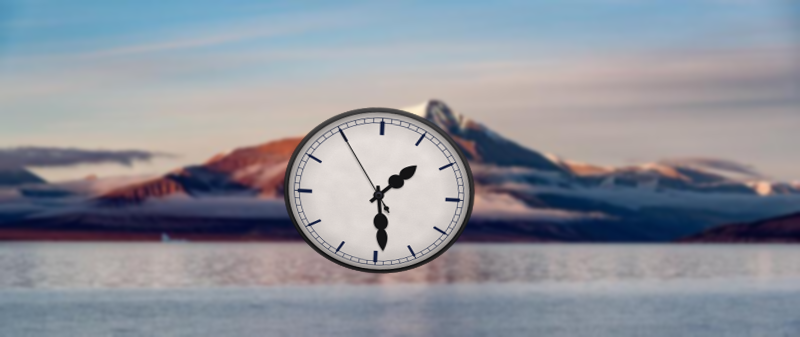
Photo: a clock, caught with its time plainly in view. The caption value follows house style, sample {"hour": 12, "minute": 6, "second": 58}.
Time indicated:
{"hour": 1, "minute": 28, "second": 55}
